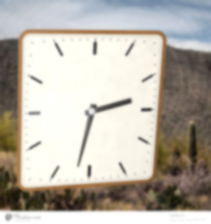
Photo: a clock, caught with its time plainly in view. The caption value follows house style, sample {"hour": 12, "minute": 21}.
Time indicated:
{"hour": 2, "minute": 32}
